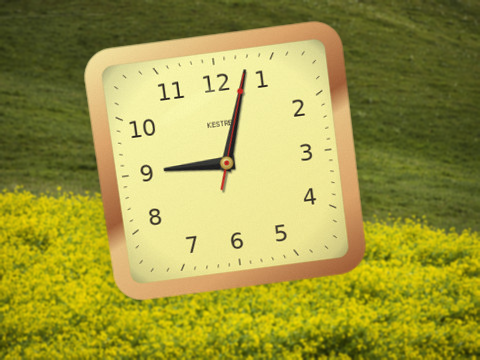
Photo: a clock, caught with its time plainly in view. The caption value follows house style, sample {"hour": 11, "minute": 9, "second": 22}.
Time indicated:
{"hour": 9, "minute": 3, "second": 3}
